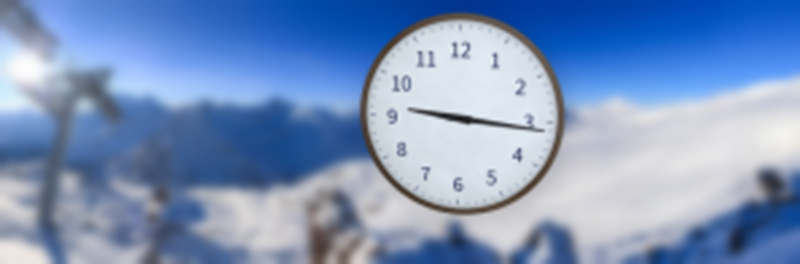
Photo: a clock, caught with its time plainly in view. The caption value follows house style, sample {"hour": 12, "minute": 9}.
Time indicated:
{"hour": 9, "minute": 16}
